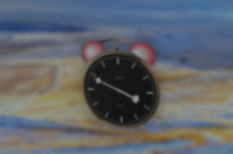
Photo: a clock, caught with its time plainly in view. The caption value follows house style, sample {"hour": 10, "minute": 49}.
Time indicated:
{"hour": 3, "minute": 49}
